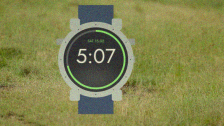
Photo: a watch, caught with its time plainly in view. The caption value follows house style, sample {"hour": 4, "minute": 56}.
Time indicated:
{"hour": 5, "minute": 7}
